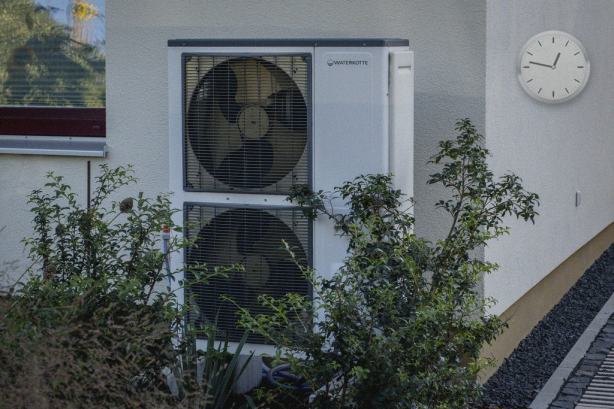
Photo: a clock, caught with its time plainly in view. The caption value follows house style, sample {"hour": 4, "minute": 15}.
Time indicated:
{"hour": 12, "minute": 47}
